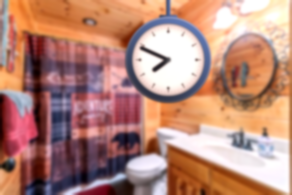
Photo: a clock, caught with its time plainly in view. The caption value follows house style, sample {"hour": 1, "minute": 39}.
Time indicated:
{"hour": 7, "minute": 49}
